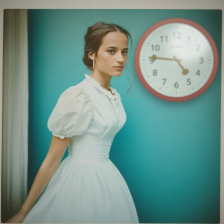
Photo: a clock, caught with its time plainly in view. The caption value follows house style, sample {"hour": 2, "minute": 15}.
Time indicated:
{"hour": 4, "minute": 46}
